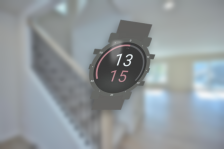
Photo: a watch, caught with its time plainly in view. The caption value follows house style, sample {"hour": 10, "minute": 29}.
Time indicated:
{"hour": 13, "minute": 15}
